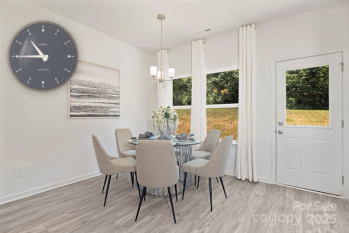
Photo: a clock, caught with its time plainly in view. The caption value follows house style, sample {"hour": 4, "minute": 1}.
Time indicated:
{"hour": 10, "minute": 45}
